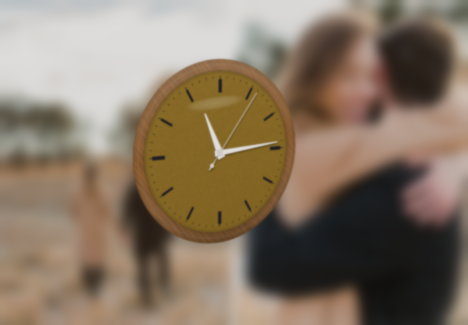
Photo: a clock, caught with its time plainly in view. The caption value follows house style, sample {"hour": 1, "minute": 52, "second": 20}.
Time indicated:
{"hour": 11, "minute": 14, "second": 6}
